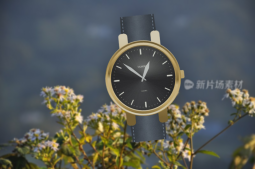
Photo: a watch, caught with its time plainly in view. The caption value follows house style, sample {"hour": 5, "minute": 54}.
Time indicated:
{"hour": 12, "minute": 52}
